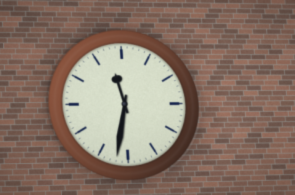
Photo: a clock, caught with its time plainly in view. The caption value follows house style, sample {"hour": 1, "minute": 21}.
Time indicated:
{"hour": 11, "minute": 32}
